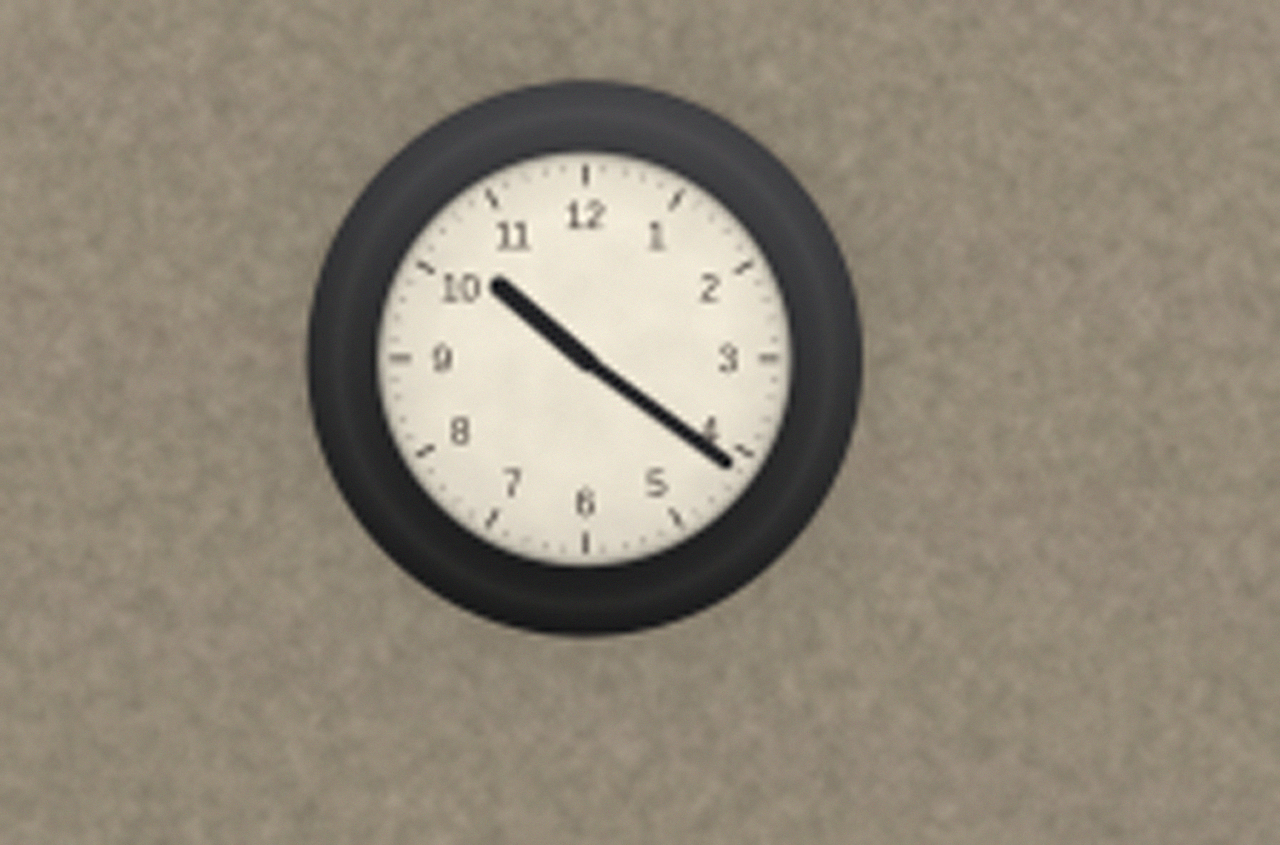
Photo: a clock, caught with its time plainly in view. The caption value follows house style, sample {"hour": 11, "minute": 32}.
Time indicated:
{"hour": 10, "minute": 21}
